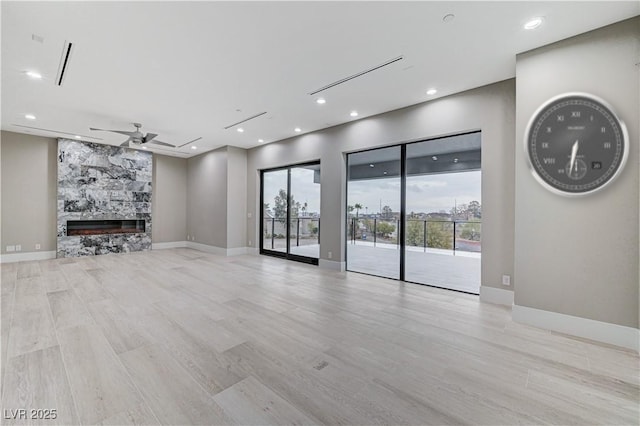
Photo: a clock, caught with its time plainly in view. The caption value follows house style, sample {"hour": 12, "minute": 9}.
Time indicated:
{"hour": 6, "minute": 32}
